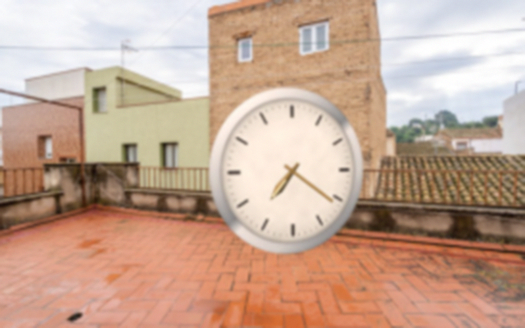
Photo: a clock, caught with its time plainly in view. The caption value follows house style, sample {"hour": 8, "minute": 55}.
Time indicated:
{"hour": 7, "minute": 21}
